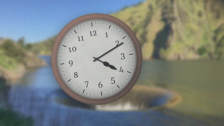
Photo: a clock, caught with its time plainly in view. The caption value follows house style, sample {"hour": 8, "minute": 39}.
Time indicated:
{"hour": 4, "minute": 11}
